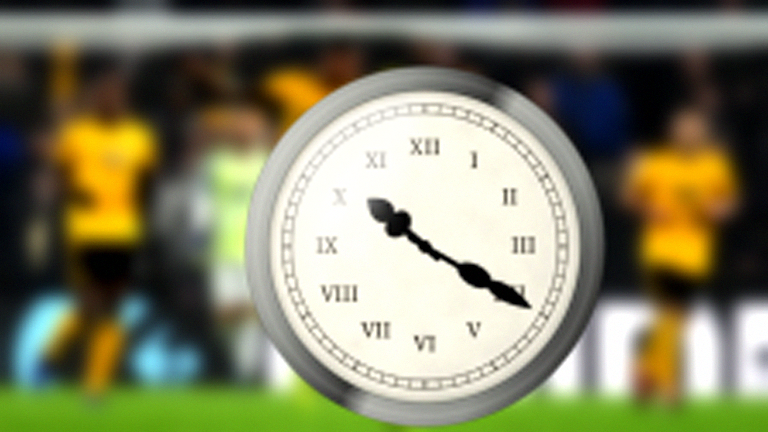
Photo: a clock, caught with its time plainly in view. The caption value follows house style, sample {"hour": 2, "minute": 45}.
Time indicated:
{"hour": 10, "minute": 20}
